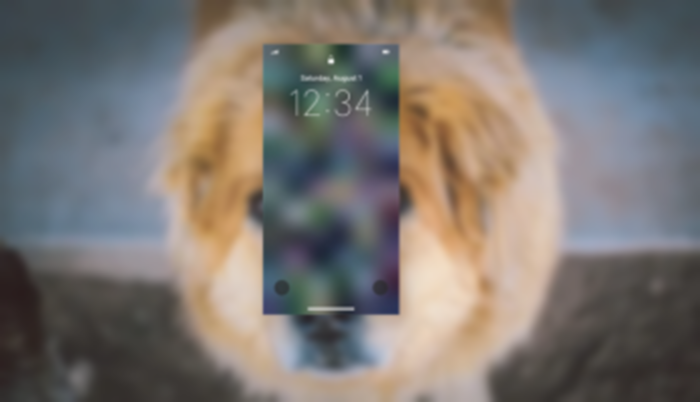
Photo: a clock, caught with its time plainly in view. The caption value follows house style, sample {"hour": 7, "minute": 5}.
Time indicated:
{"hour": 12, "minute": 34}
